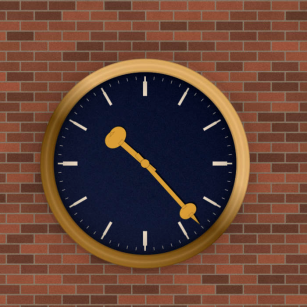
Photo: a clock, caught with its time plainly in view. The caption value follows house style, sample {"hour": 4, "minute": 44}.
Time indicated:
{"hour": 10, "minute": 23}
